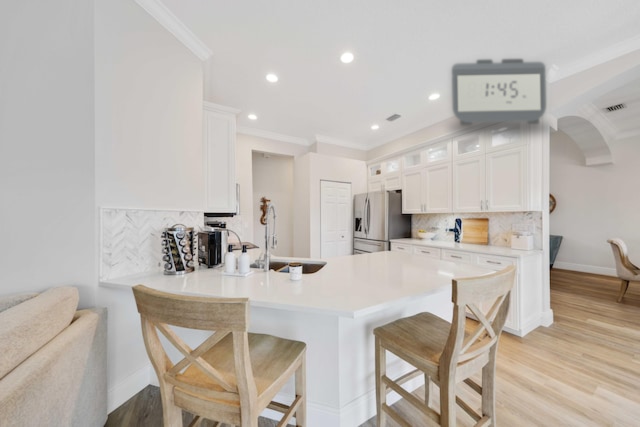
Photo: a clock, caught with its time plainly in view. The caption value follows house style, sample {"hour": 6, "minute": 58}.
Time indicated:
{"hour": 1, "minute": 45}
